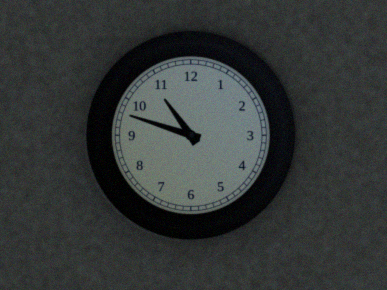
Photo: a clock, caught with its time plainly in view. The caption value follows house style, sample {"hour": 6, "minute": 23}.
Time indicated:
{"hour": 10, "minute": 48}
